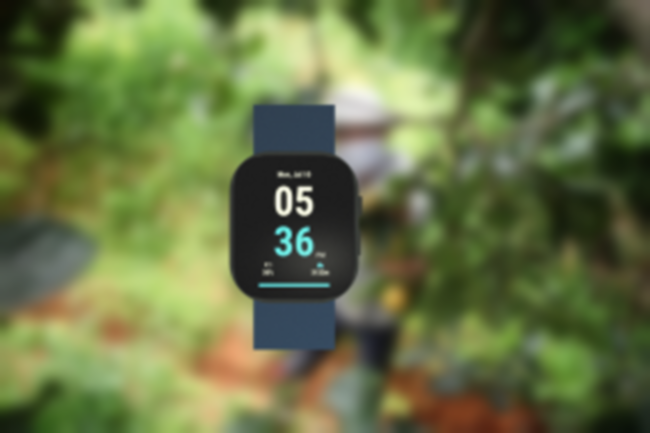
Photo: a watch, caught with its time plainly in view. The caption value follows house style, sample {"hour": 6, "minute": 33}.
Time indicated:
{"hour": 5, "minute": 36}
